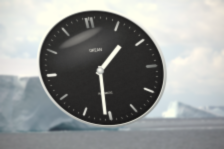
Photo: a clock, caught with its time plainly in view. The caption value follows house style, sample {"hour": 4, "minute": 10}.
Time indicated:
{"hour": 1, "minute": 31}
